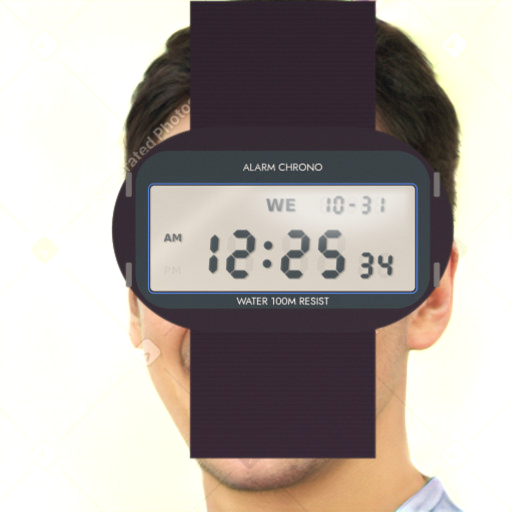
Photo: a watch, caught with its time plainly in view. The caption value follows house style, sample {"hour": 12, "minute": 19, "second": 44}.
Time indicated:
{"hour": 12, "minute": 25, "second": 34}
